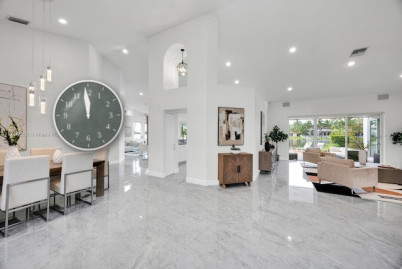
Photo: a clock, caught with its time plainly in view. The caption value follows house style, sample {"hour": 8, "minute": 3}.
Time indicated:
{"hour": 11, "minute": 59}
